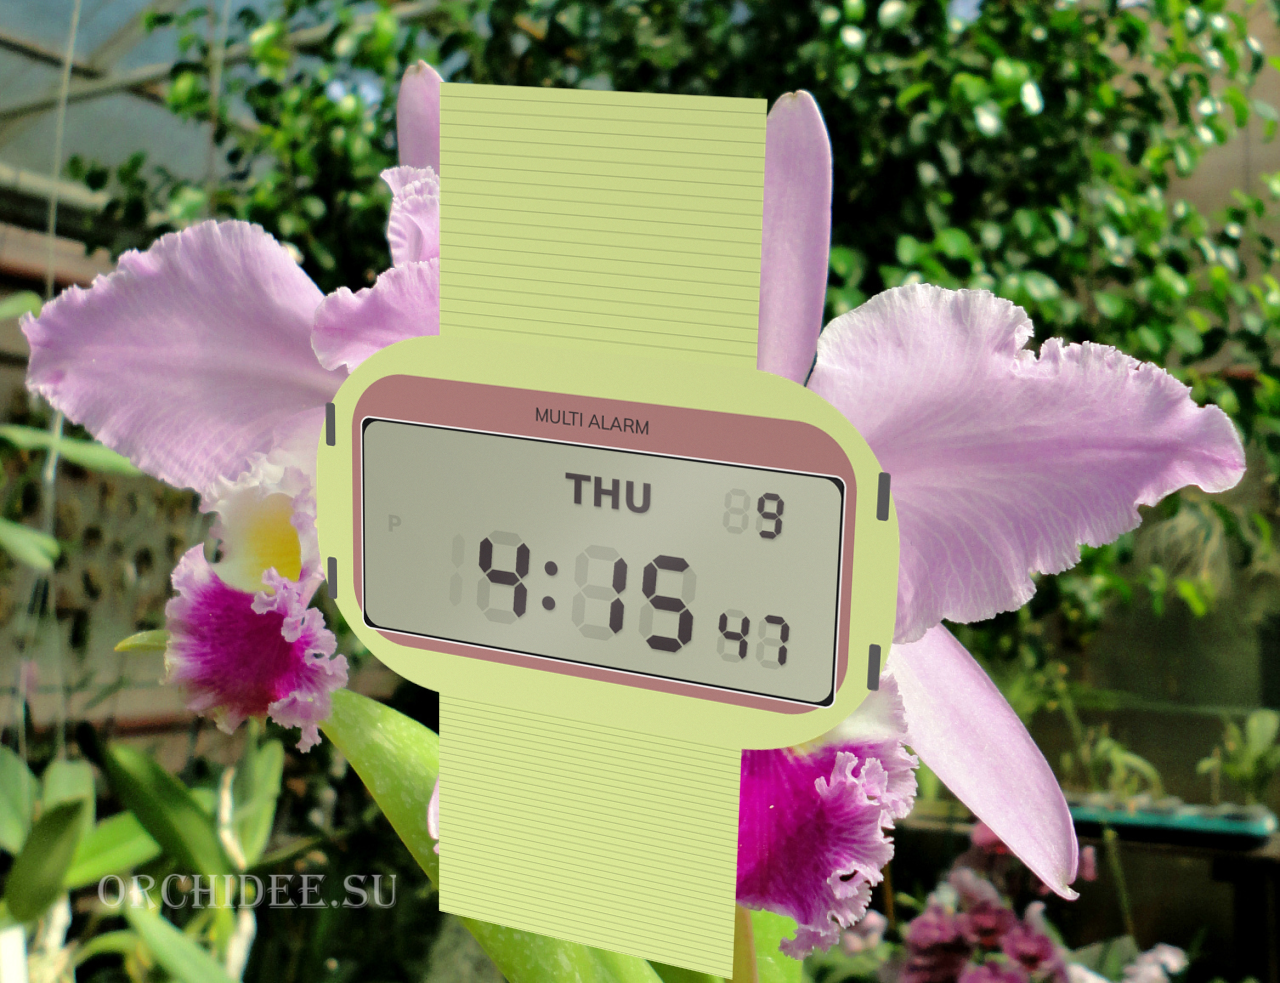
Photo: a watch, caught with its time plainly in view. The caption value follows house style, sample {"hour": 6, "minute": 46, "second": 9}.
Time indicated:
{"hour": 4, "minute": 15, "second": 47}
